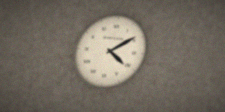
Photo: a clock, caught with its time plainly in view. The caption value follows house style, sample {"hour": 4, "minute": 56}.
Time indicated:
{"hour": 4, "minute": 9}
